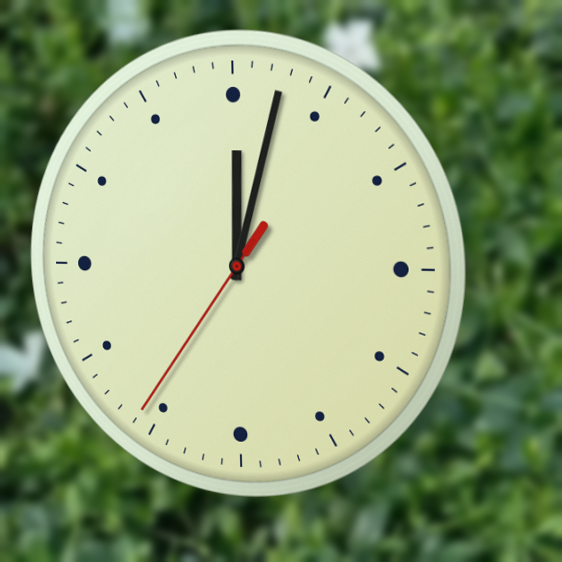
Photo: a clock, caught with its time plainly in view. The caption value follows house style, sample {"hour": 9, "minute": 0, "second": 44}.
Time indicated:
{"hour": 12, "minute": 2, "second": 36}
